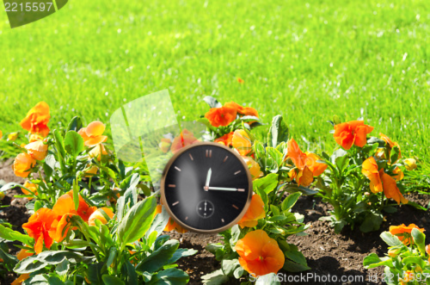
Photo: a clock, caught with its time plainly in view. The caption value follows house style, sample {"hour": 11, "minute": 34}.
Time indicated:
{"hour": 12, "minute": 15}
